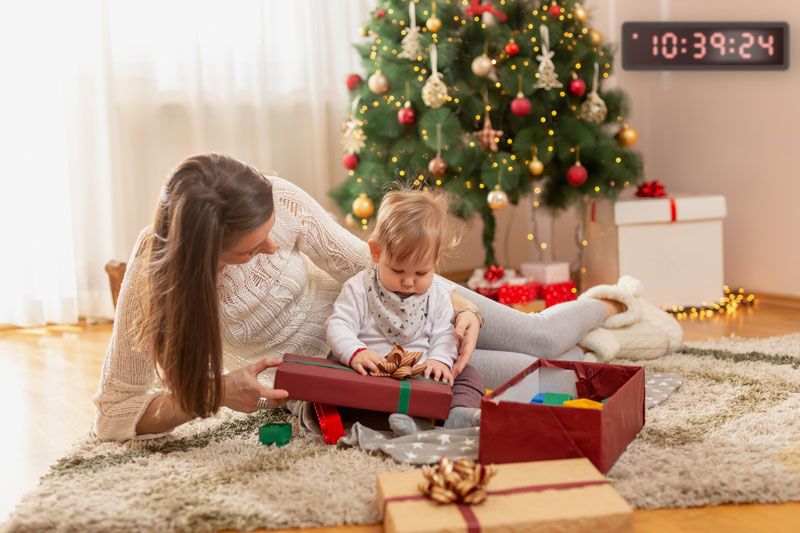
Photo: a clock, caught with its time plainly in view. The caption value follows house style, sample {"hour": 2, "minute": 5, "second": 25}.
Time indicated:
{"hour": 10, "minute": 39, "second": 24}
